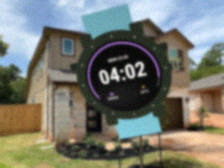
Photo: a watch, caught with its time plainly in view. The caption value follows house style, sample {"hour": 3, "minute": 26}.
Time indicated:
{"hour": 4, "minute": 2}
